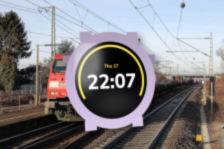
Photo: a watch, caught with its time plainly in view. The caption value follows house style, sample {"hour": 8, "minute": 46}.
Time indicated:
{"hour": 22, "minute": 7}
